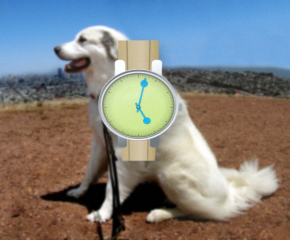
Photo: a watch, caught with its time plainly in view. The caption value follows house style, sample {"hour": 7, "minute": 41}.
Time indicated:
{"hour": 5, "minute": 2}
